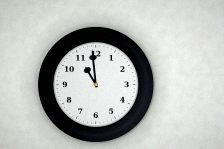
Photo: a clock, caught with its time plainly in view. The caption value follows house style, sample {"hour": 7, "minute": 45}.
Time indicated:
{"hour": 10, "minute": 59}
